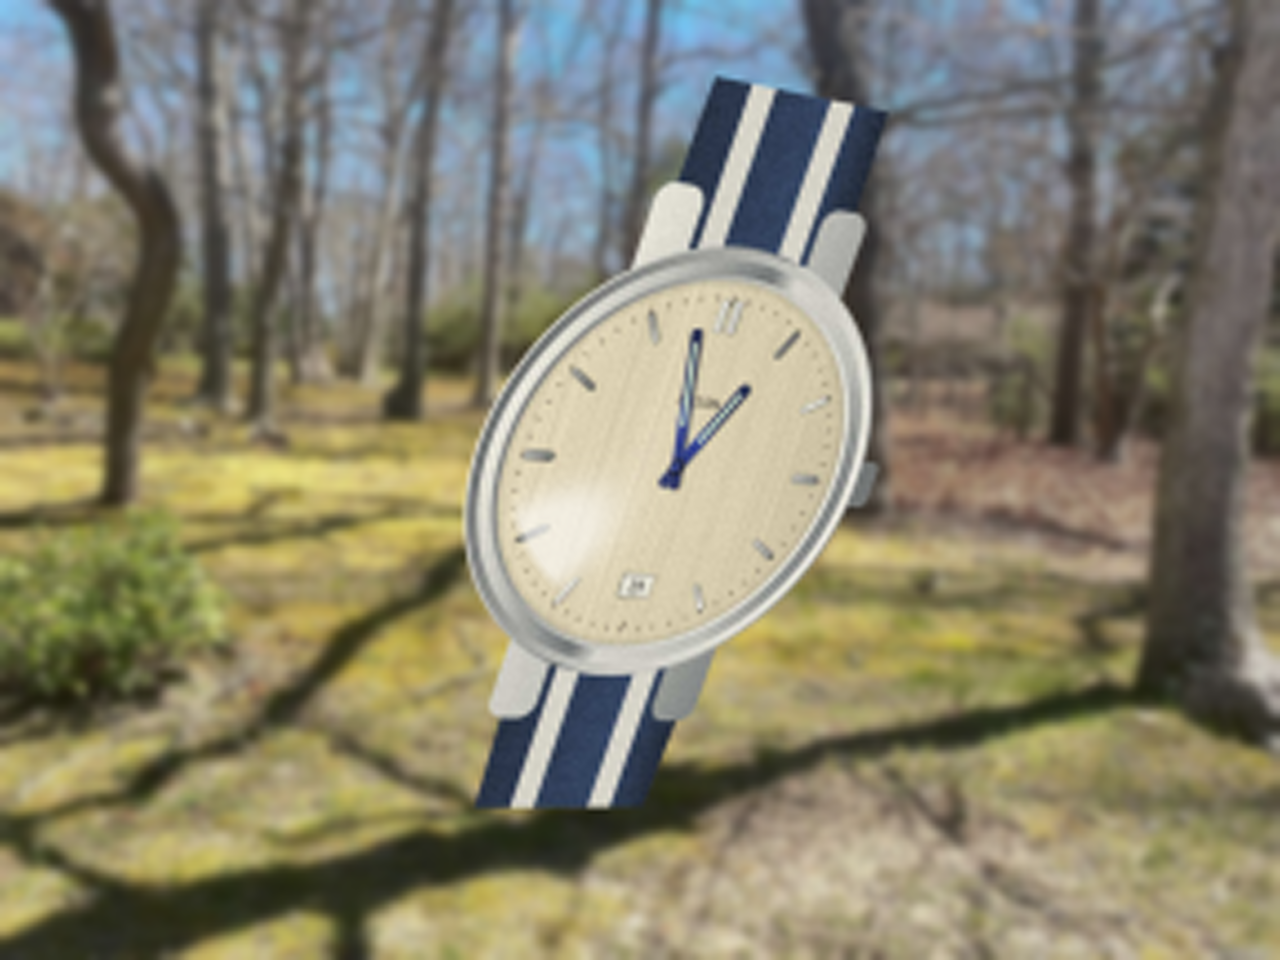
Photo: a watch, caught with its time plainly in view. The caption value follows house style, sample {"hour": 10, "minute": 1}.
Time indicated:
{"hour": 12, "minute": 58}
